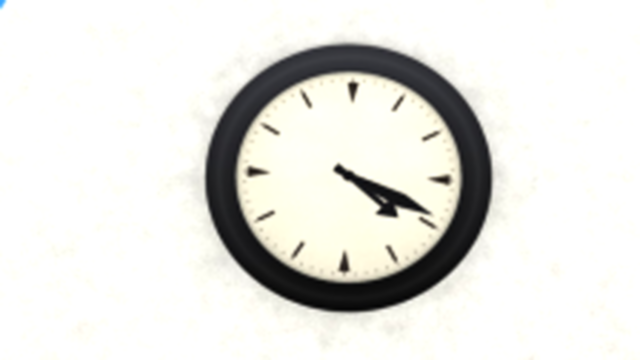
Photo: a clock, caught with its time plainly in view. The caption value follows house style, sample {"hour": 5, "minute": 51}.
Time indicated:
{"hour": 4, "minute": 19}
